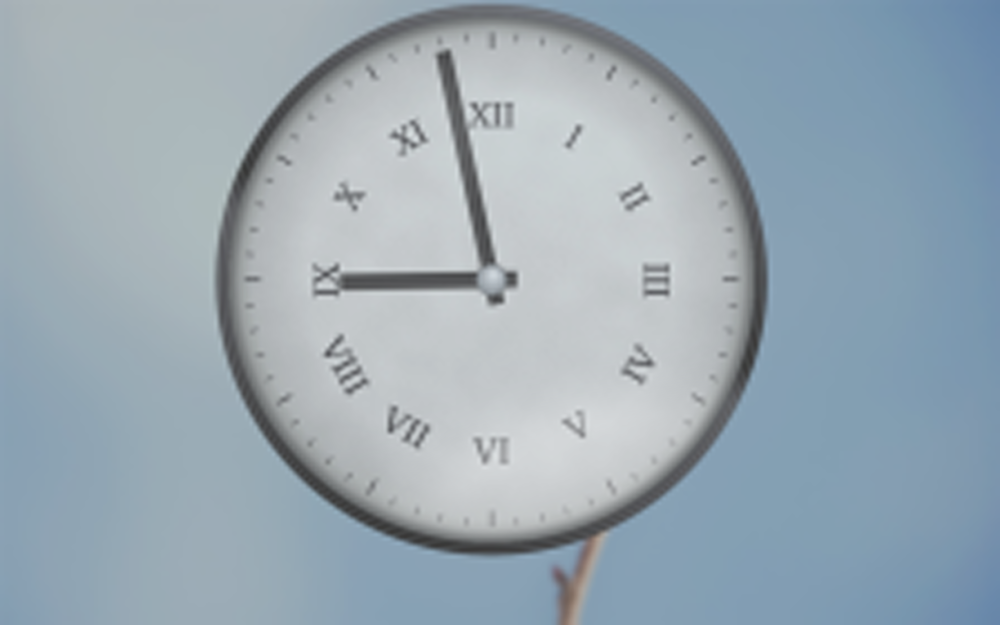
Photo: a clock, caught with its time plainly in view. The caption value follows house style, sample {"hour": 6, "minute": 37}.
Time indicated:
{"hour": 8, "minute": 58}
